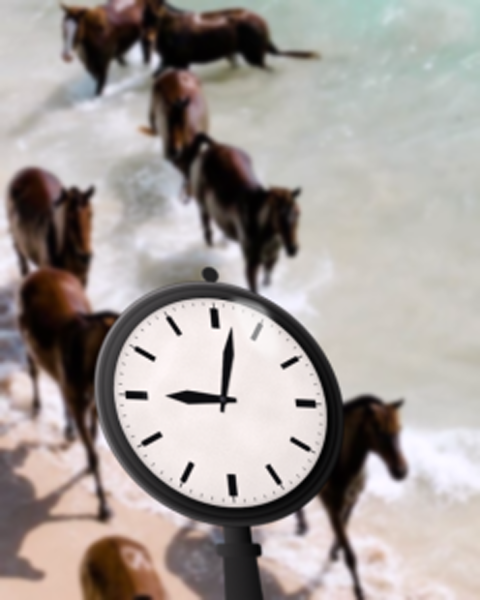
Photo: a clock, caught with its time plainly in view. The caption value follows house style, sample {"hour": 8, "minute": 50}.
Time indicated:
{"hour": 9, "minute": 2}
